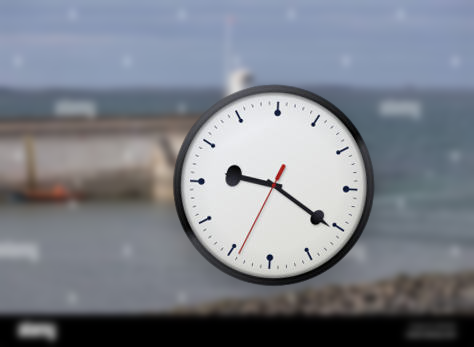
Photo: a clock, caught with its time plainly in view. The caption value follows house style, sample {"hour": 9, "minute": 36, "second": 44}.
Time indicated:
{"hour": 9, "minute": 20, "second": 34}
